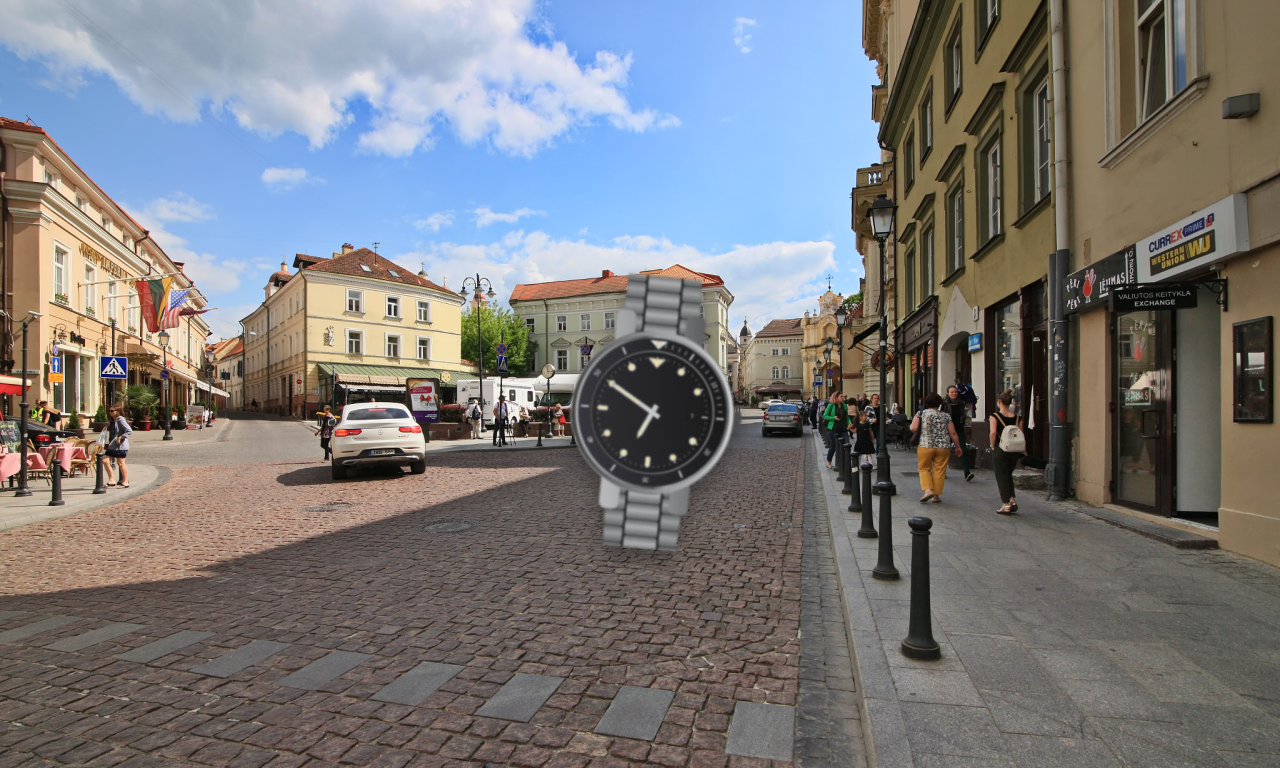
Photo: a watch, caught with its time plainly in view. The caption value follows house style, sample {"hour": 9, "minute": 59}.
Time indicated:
{"hour": 6, "minute": 50}
